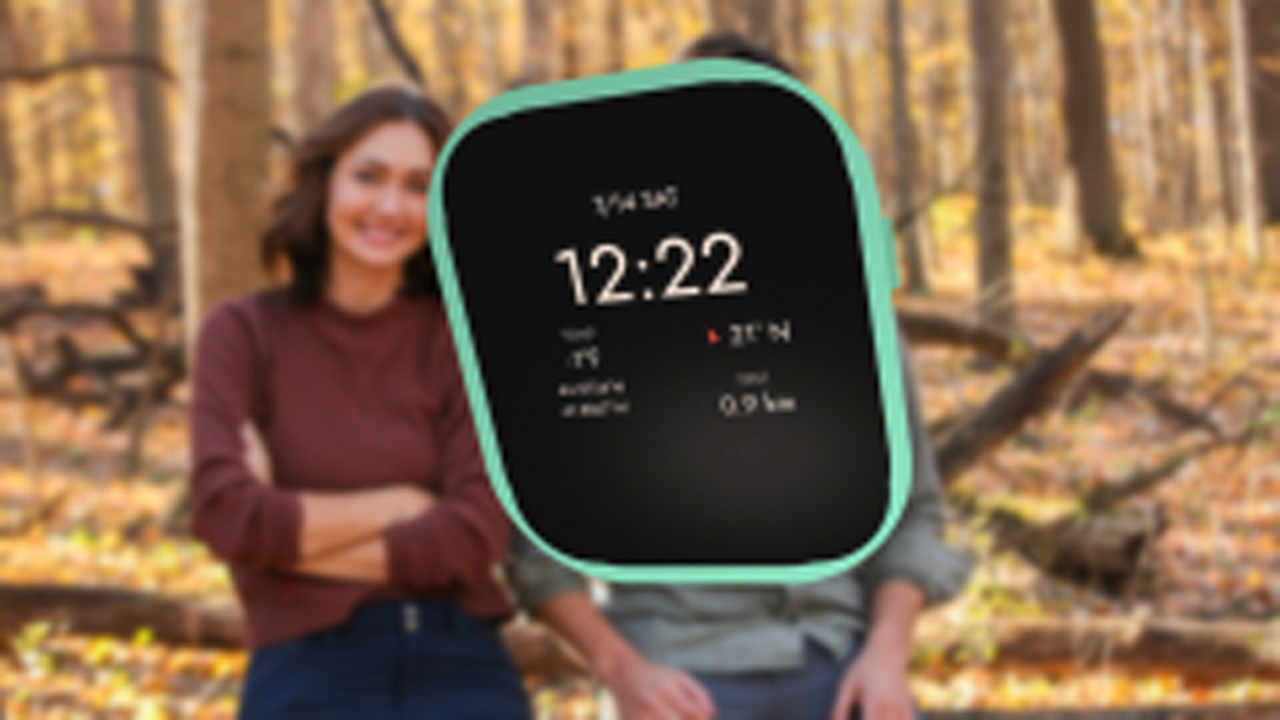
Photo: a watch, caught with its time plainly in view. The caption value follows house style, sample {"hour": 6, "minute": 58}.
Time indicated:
{"hour": 12, "minute": 22}
